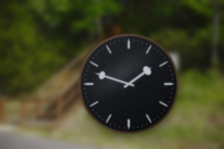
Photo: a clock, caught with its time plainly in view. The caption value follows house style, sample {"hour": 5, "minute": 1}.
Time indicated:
{"hour": 1, "minute": 48}
